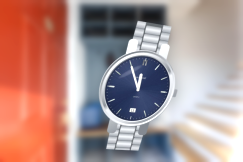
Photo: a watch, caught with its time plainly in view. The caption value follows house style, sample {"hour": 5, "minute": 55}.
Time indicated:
{"hour": 11, "minute": 55}
